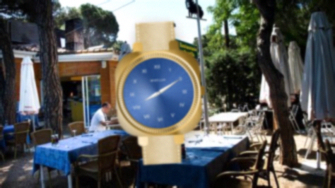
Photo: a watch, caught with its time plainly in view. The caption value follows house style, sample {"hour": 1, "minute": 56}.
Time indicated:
{"hour": 8, "minute": 10}
